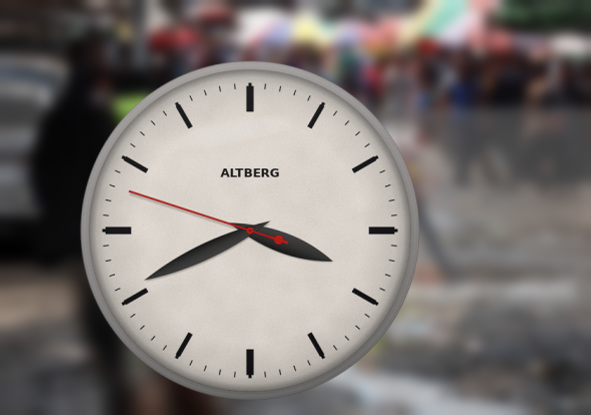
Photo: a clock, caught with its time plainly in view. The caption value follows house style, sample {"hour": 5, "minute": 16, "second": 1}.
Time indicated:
{"hour": 3, "minute": 40, "second": 48}
